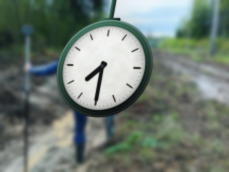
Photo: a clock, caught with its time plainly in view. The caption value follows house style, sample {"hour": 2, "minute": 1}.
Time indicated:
{"hour": 7, "minute": 30}
